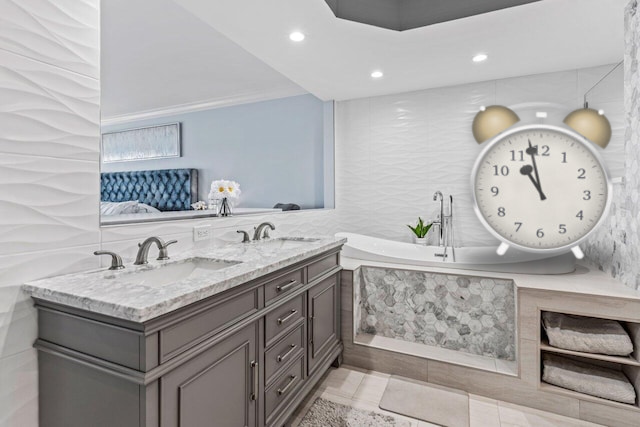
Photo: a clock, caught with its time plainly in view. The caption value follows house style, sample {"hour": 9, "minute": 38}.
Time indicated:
{"hour": 10, "minute": 58}
